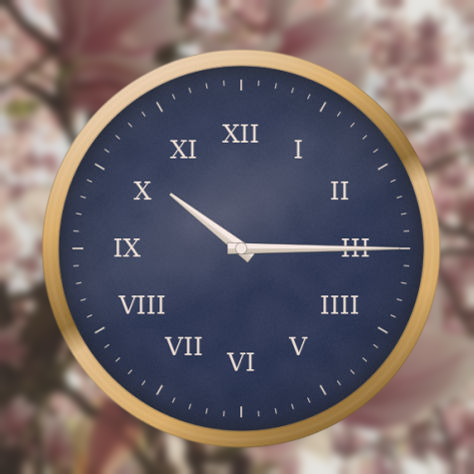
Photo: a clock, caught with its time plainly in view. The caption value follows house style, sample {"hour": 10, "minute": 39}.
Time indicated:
{"hour": 10, "minute": 15}
